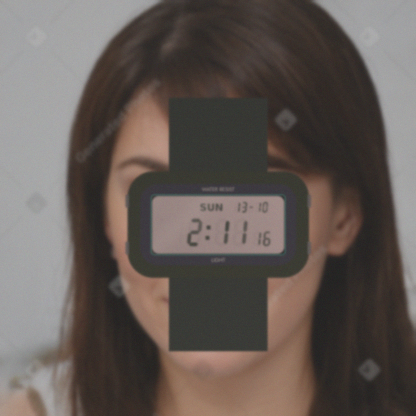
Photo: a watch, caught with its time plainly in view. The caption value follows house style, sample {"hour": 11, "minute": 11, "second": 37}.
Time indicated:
{"hour": 2, "minute": 11, "second": 16}
